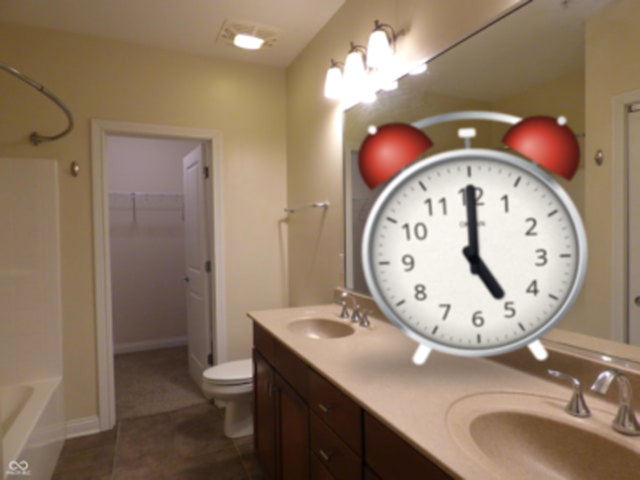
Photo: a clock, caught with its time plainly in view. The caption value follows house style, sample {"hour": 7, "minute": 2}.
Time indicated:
{"hour": 5, "minute": 0}
